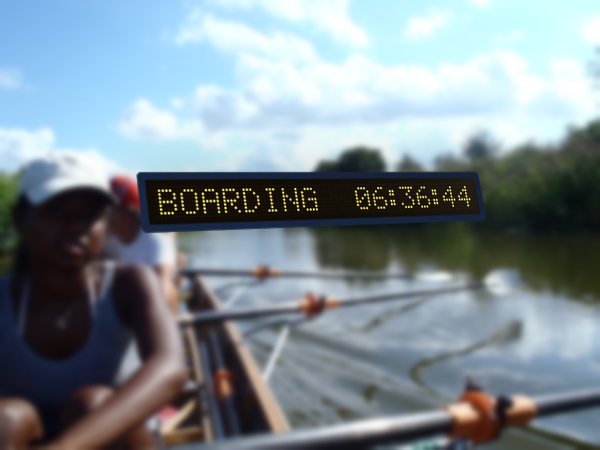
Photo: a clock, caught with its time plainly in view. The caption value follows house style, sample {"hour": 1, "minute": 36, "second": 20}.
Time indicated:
{"hour": 6, "minute": 36, "second": 44}
